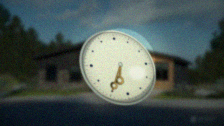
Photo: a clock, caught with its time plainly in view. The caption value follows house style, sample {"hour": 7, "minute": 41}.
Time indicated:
{"hour": 6, "minute": 35}
